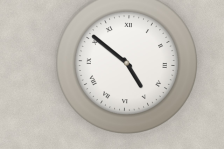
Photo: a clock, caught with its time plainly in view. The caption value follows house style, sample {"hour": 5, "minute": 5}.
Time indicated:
{"hour": 4, "minute": 51}
